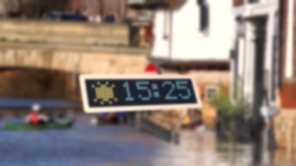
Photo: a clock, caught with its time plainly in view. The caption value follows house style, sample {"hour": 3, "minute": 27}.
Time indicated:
{"hour": 15, "minute": 25}
